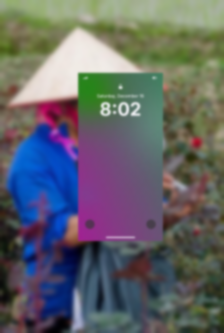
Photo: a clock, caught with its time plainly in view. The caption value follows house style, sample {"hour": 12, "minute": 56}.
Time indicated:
{"hour": 8, "minute": 2}
